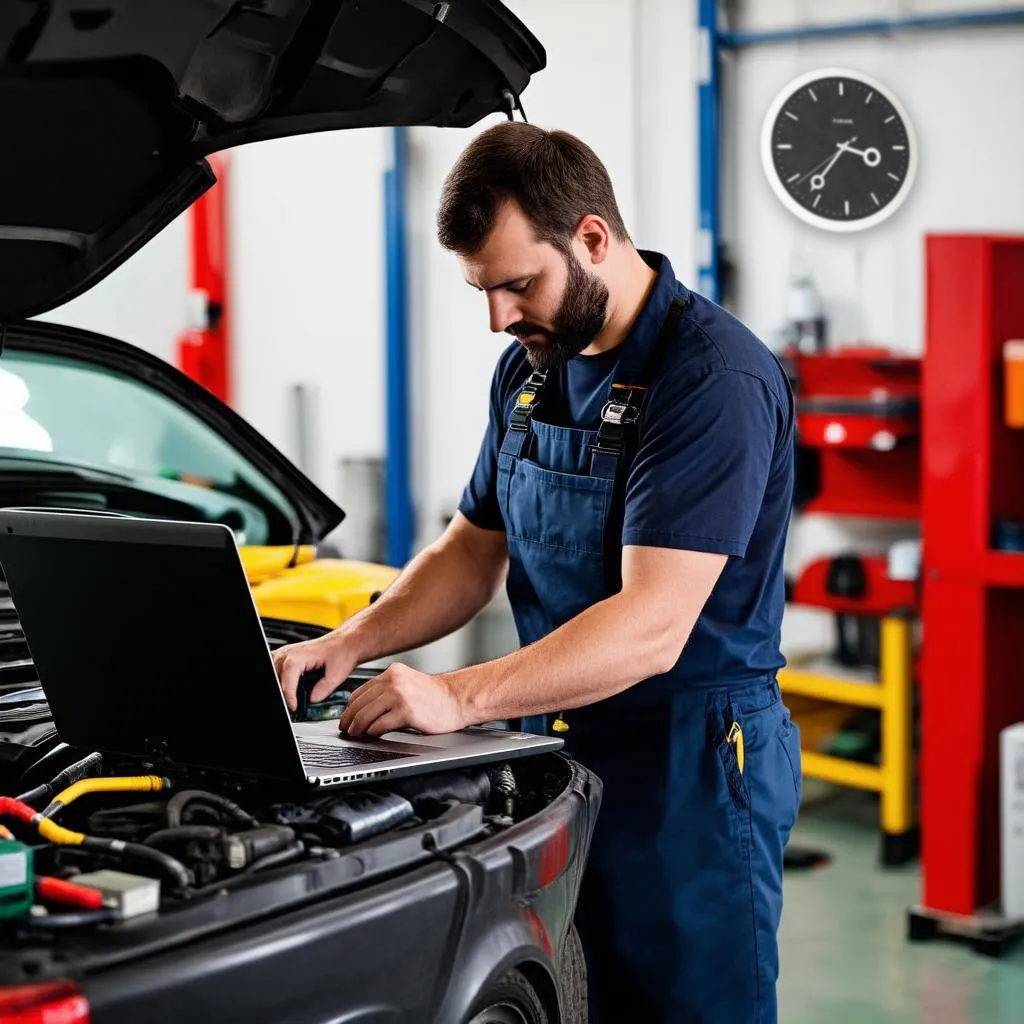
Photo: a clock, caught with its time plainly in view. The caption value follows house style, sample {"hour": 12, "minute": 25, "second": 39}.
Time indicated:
{"hour": 3, "minute": 36, "second": 39}
